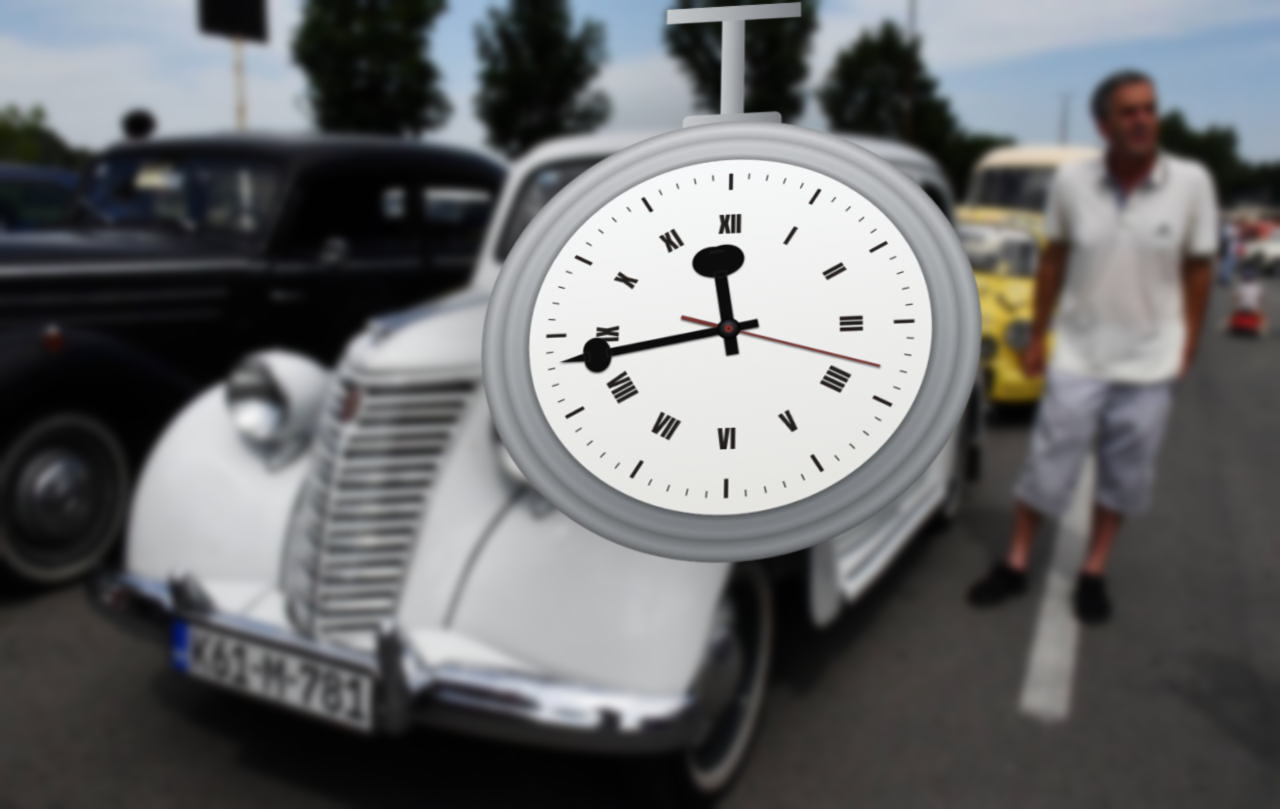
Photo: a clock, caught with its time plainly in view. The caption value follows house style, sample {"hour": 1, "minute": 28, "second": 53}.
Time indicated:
{"hour": 11, "minute": 43, "second": 18}
